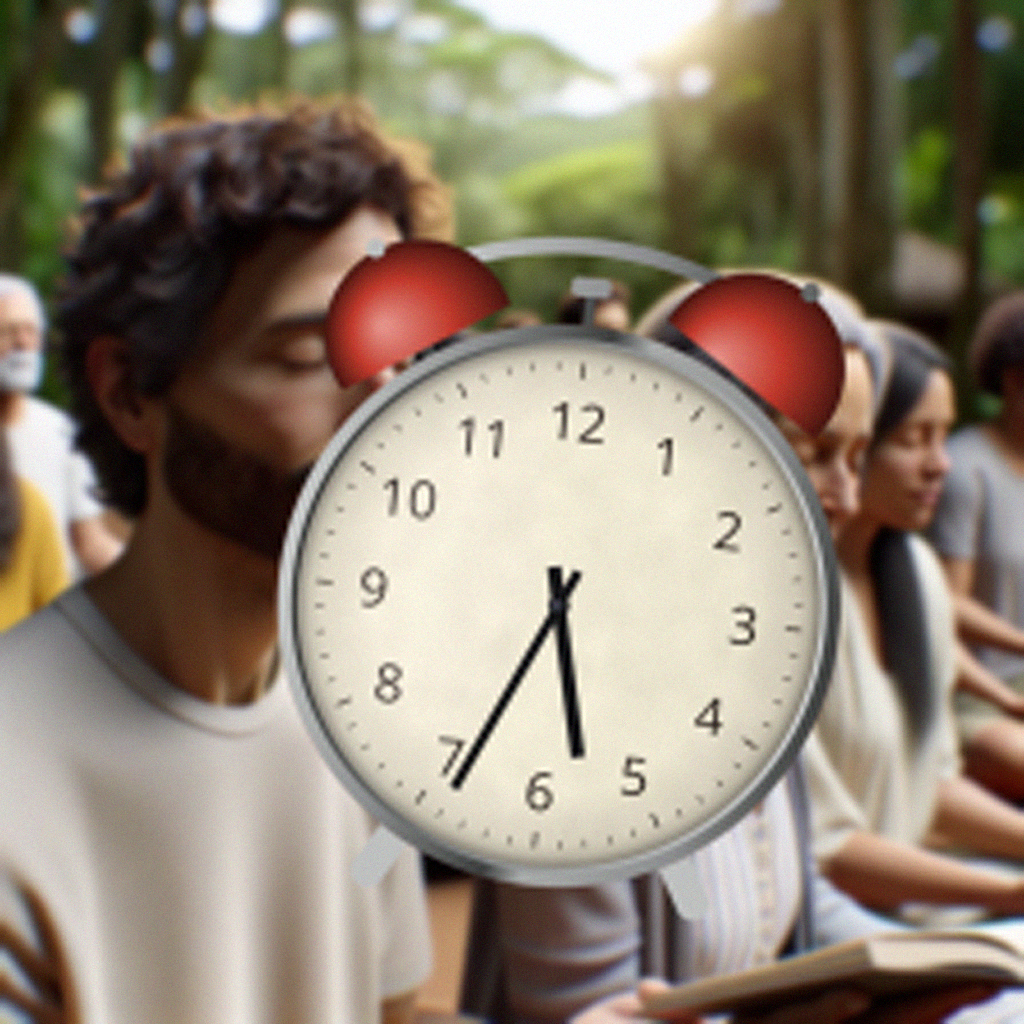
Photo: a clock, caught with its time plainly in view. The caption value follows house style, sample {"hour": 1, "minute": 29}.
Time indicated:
{"hour": 5, "minute": 34}
